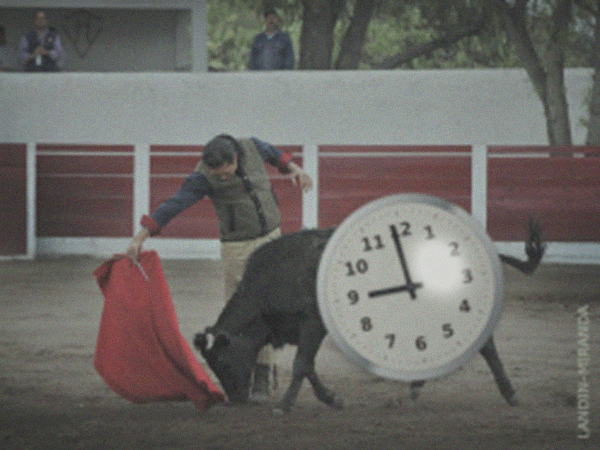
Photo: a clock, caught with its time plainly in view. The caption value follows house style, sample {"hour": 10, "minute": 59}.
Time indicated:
{"hour": 8, "minute": 59}
